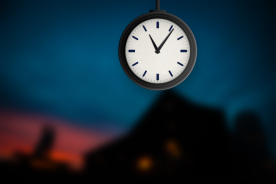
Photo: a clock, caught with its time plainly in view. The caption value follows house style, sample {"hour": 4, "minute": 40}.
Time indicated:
{"hour": 11, "minute": 6}
